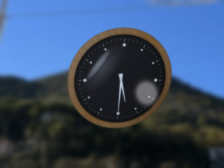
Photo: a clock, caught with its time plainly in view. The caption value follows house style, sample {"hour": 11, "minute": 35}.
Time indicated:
{"hour": 5, "minute": 30}
